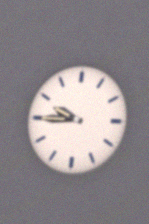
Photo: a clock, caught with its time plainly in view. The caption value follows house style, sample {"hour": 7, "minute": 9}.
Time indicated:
{"hour": 9, "minute": 45}
